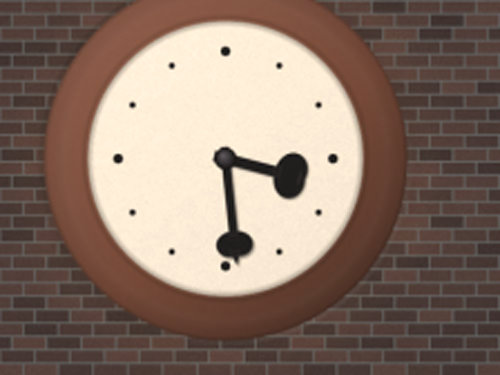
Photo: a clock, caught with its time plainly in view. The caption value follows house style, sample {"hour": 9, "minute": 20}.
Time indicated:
{"hour": 3, "minute": 29}
